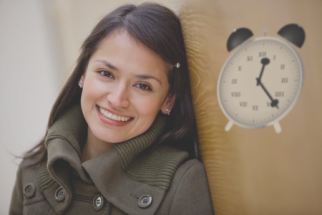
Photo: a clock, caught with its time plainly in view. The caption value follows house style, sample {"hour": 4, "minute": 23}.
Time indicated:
{"hour": 12, "minute": 23}
